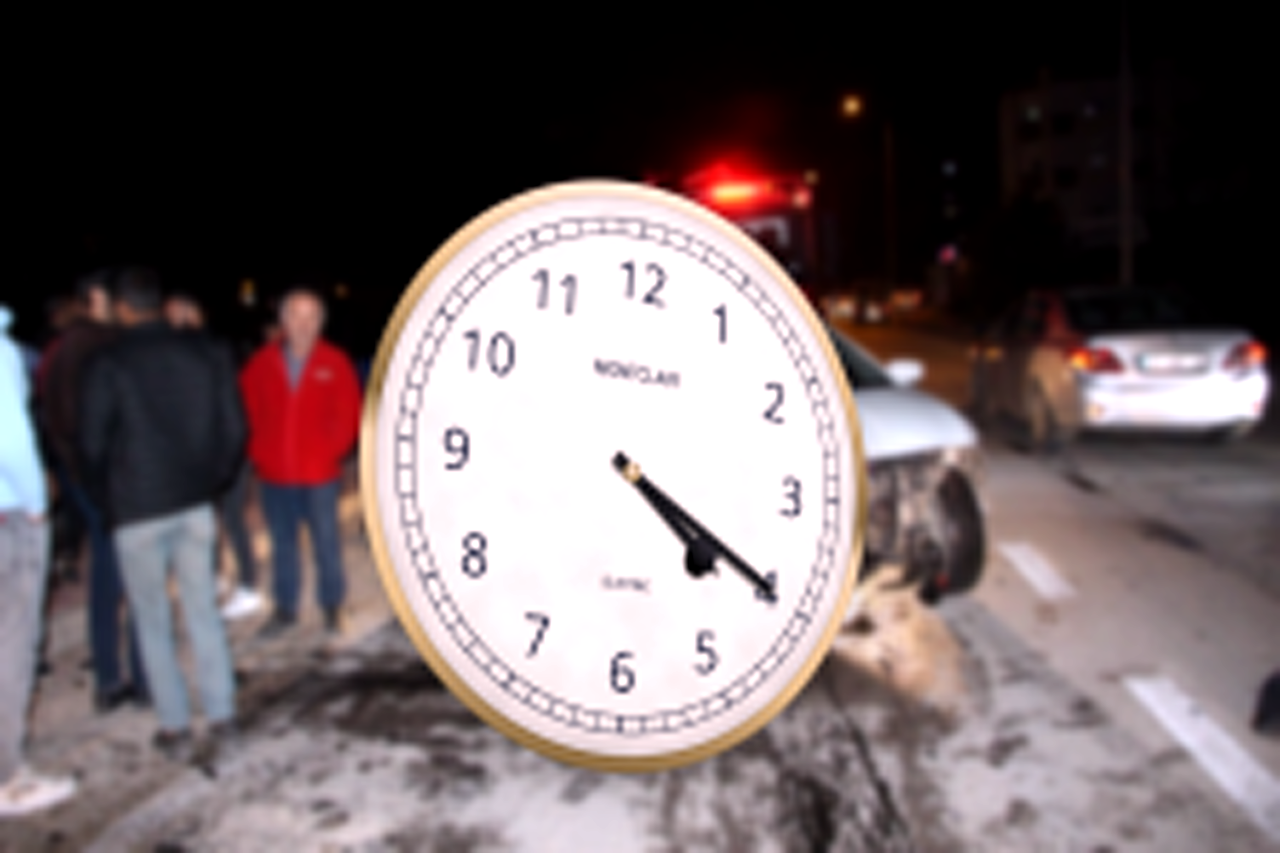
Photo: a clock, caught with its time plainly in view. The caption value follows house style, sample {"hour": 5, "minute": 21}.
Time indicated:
{"hour": 4, "minute": 20}
